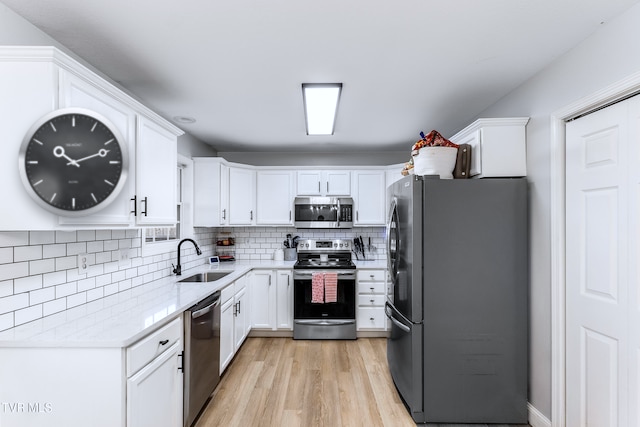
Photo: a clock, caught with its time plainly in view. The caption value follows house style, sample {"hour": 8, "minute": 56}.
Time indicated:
{"hour": 10, "minute": 12}
